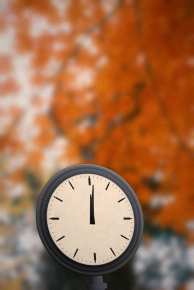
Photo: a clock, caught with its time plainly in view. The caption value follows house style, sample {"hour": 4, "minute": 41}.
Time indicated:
{"hour": 12, "minute": 1}
